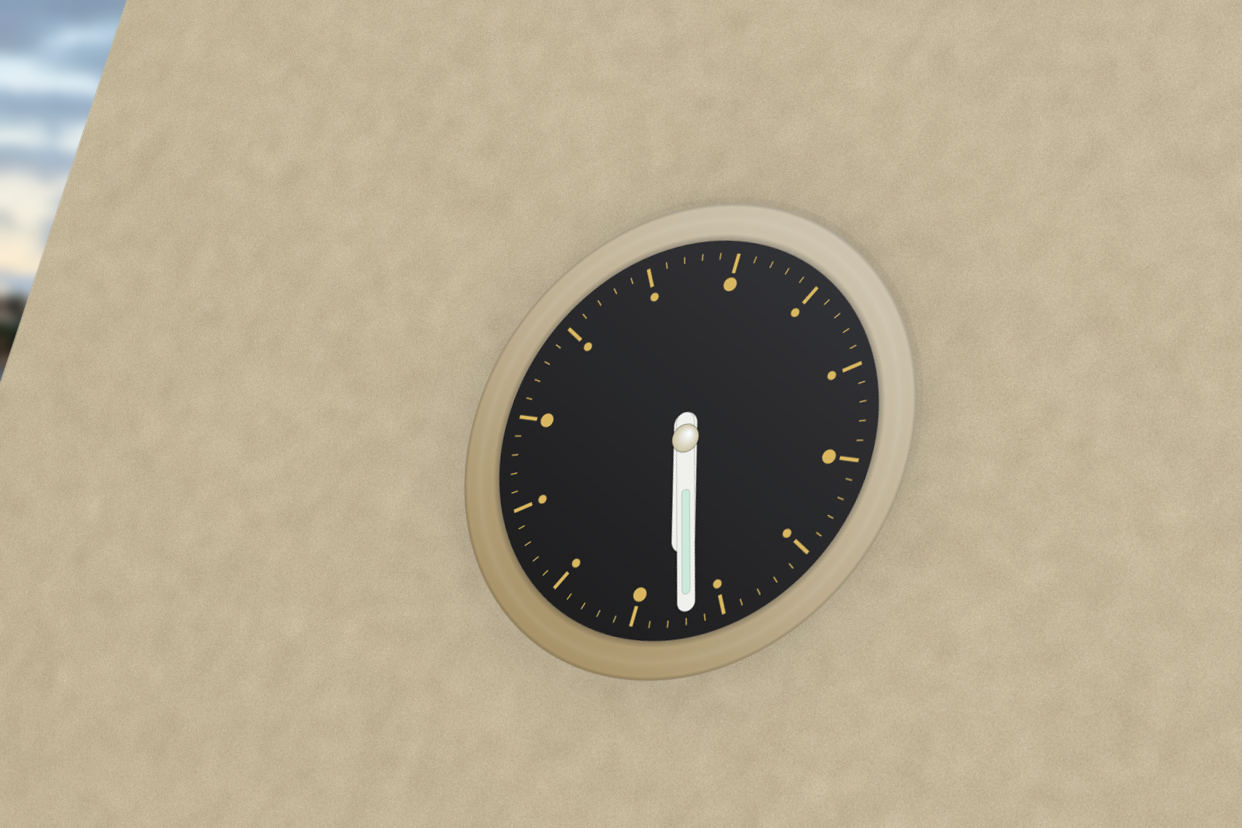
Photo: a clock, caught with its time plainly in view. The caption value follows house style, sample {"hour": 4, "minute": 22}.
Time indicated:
{"hour": 5, "minute": 27}
